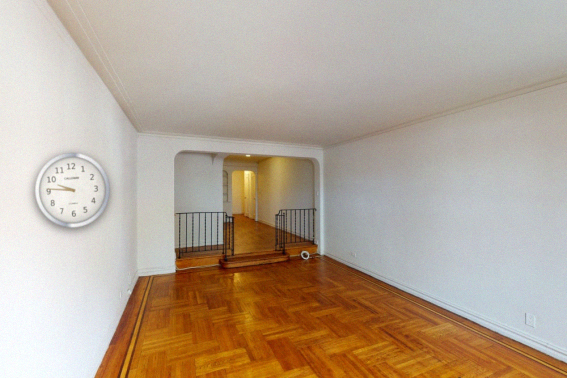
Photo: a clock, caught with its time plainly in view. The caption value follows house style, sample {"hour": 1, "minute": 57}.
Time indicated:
{"hour": 9, "minute": 46}
